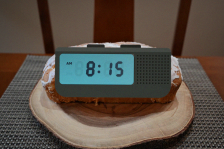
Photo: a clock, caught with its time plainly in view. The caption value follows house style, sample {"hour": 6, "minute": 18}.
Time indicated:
{"hour": 8, "minute": 15}
